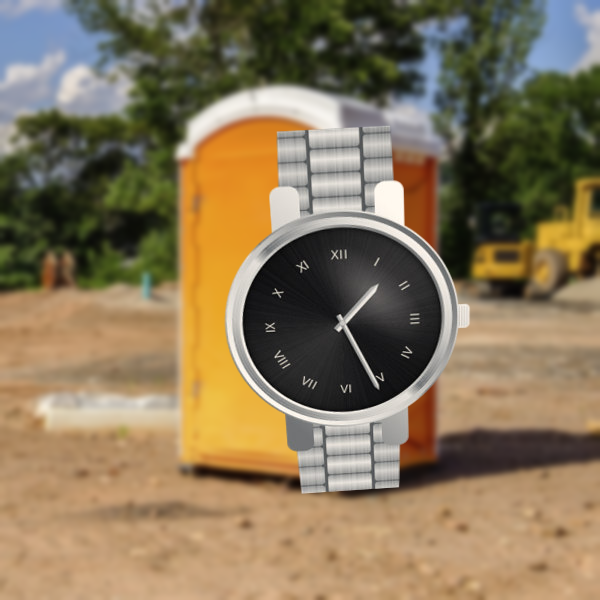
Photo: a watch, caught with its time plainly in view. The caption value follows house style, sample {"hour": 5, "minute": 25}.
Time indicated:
{"hour": 1, "minute": 26}
